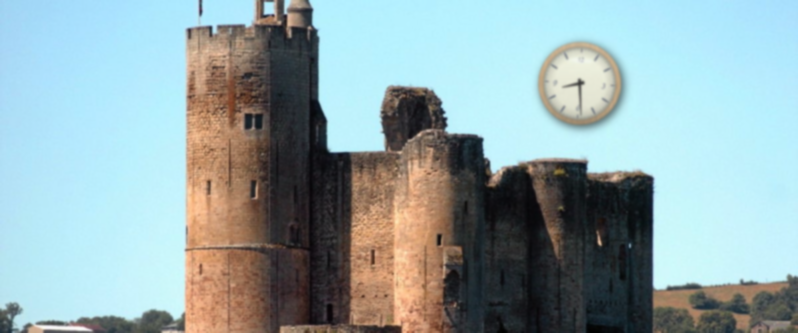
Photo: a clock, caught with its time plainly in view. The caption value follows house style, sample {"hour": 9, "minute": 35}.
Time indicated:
{"hour": 8, "minute": 29}
